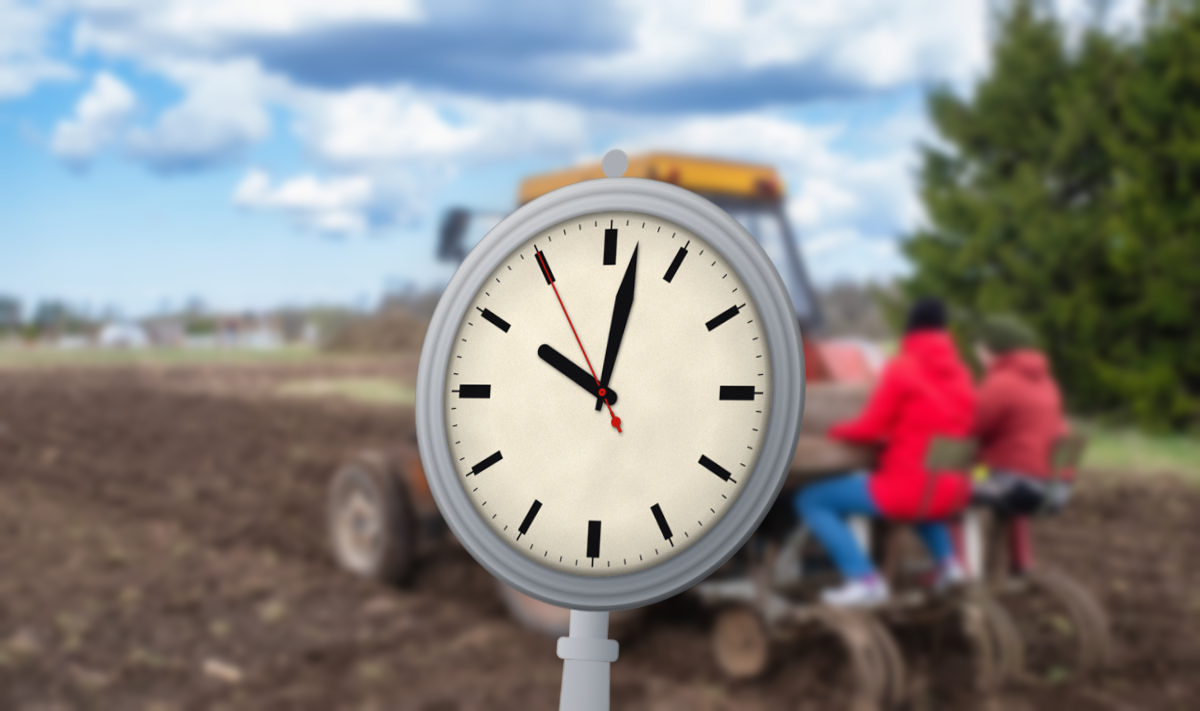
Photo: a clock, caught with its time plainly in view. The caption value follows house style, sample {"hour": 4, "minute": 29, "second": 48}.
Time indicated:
{"hour": 10, "minute": 1, "second": 55}
